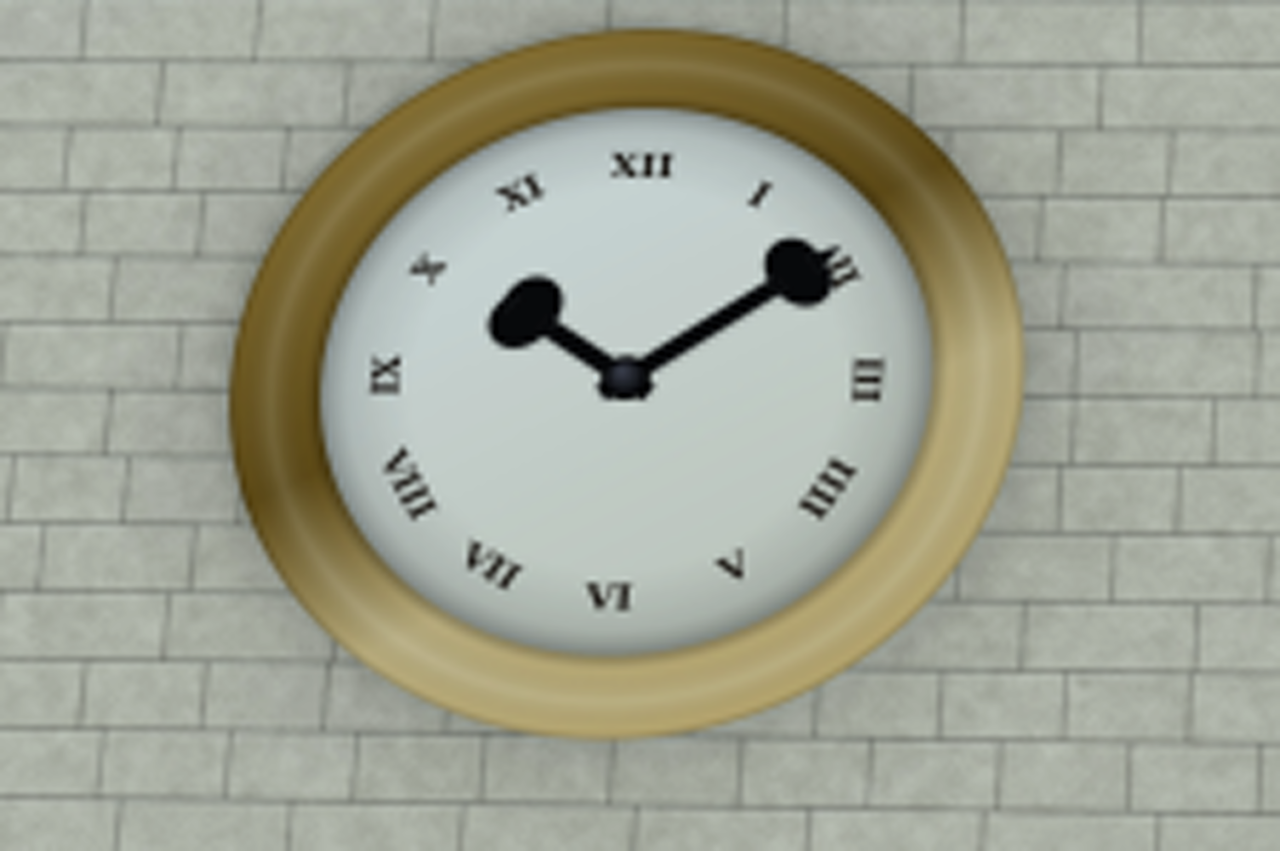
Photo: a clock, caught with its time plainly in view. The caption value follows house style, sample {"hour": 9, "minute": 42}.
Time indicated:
{"hour": 10, "minute": 9}
